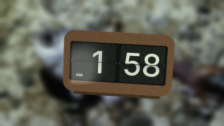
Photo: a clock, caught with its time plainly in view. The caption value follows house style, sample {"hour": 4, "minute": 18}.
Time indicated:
{"hour": 1, "minute": 58}
